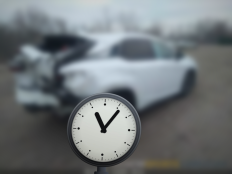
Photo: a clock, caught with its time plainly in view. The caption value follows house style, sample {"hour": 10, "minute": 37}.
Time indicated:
{"hour": 11, "minute": 6}
